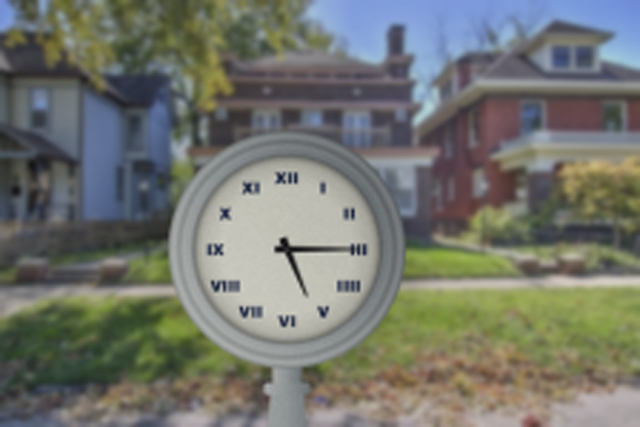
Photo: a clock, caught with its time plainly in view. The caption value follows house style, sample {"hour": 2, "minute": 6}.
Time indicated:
{"hour": 5, "minute": 15}
